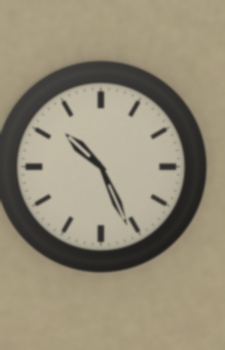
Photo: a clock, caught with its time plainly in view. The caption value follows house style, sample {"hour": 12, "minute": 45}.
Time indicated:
{"hour": 10, "minute": 26}
